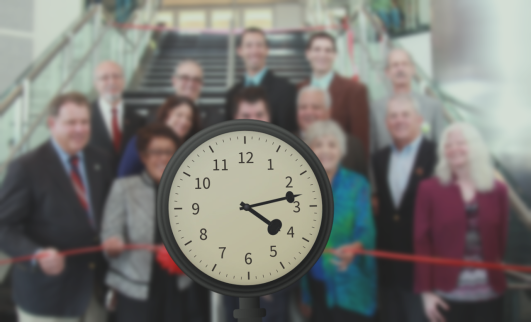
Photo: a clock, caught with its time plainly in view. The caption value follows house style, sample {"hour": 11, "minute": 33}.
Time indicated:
{"hour": 4, "minute": 13}
